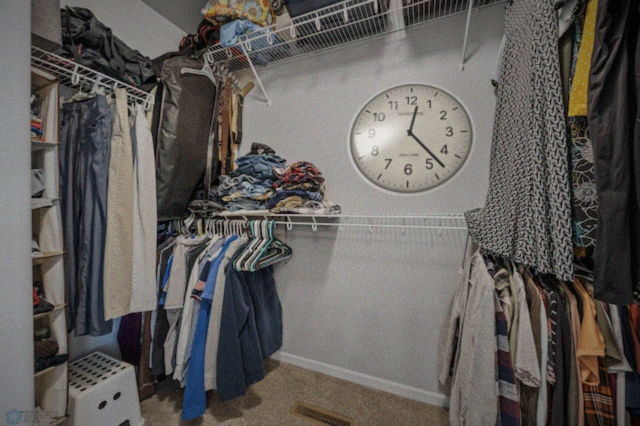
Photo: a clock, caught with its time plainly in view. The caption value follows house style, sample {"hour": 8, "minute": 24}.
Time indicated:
{"hour": 12, "minute": 23}
